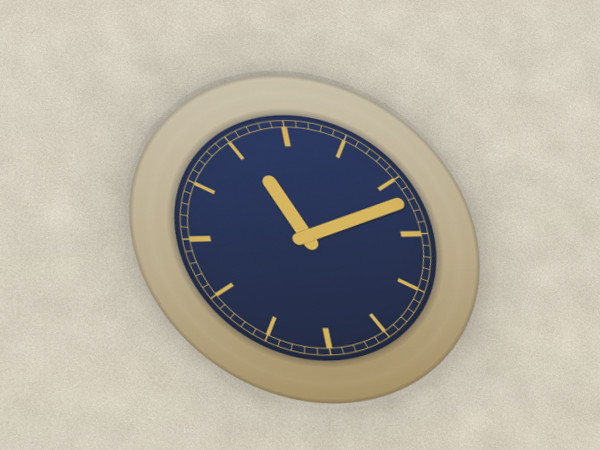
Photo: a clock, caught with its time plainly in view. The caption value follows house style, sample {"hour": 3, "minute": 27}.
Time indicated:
{"hour": 11, "minute": 12}
